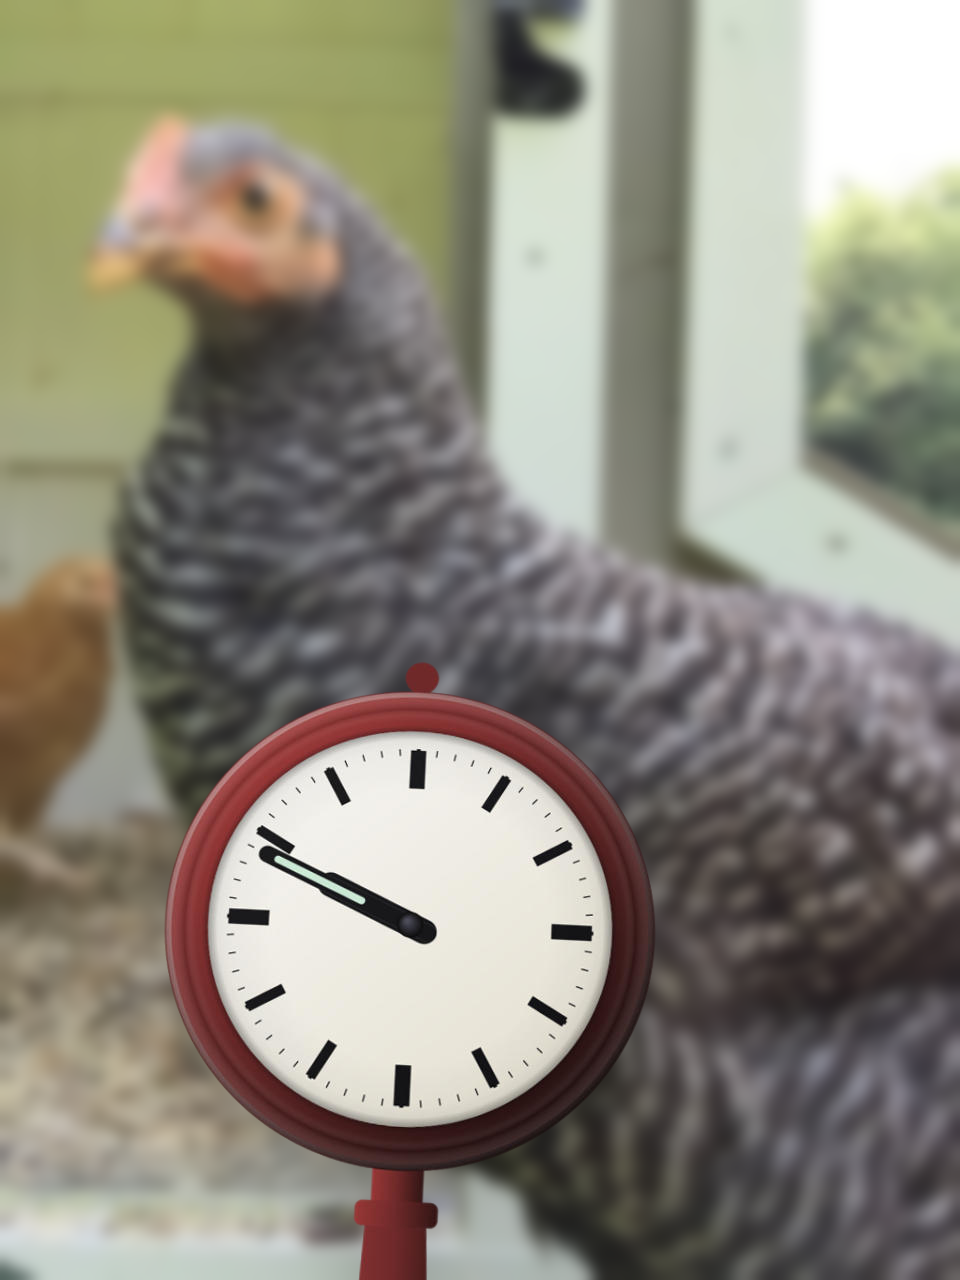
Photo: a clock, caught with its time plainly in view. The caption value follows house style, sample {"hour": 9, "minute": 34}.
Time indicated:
{"hour": 9, "minute": 49}
